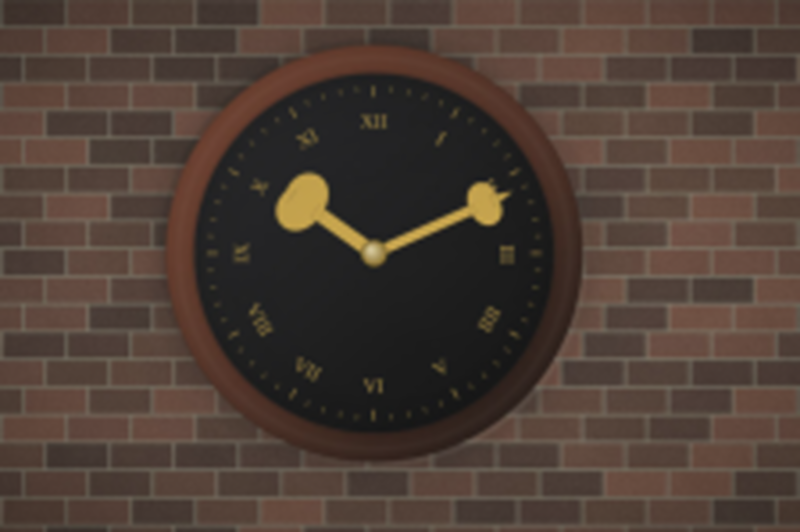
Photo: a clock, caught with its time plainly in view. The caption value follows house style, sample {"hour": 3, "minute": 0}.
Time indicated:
{"hour": 10, "minute": 11}
